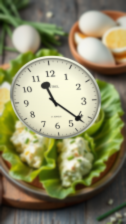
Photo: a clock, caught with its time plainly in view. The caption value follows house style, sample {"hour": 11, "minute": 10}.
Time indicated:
{"hour": 11, "minute": 22}
